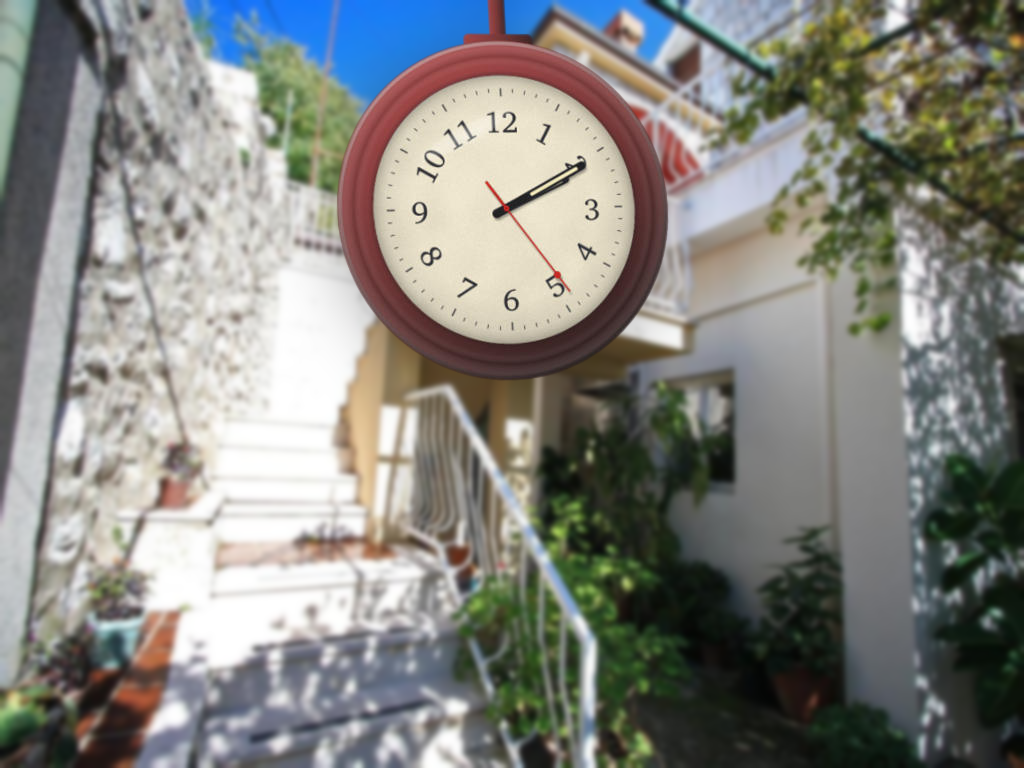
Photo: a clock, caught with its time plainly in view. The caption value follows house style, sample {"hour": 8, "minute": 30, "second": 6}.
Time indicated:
{"hour": 2, "minute": 10, "second": 24}
